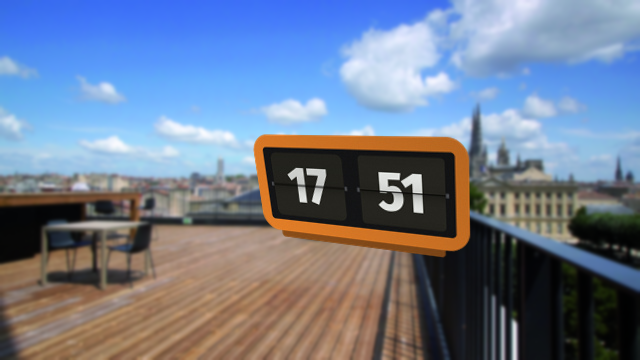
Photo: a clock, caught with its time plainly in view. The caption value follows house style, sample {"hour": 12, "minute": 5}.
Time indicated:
{"hour": 17, "minute": 51}
